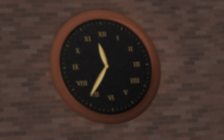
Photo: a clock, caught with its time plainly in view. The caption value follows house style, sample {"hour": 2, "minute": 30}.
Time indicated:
{"hour": 11, "minute": 36}
